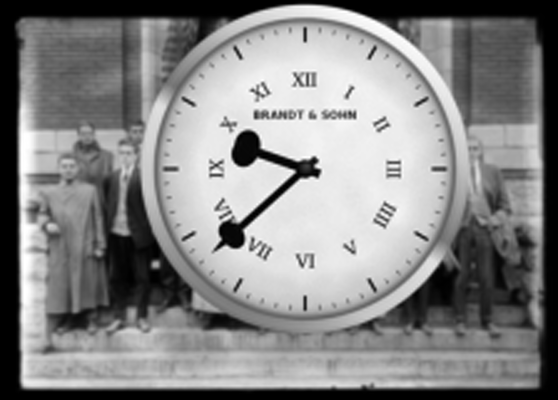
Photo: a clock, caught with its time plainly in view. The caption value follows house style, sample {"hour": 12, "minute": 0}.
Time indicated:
{"hour": 9, "minute": 38}
